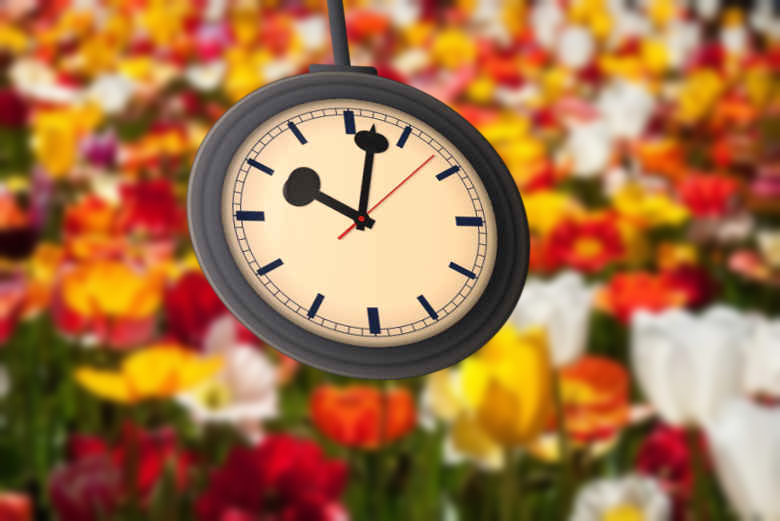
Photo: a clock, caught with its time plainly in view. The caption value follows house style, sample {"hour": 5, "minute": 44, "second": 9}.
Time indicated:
{"hour": 10, "minute": 2, "second": 8}
